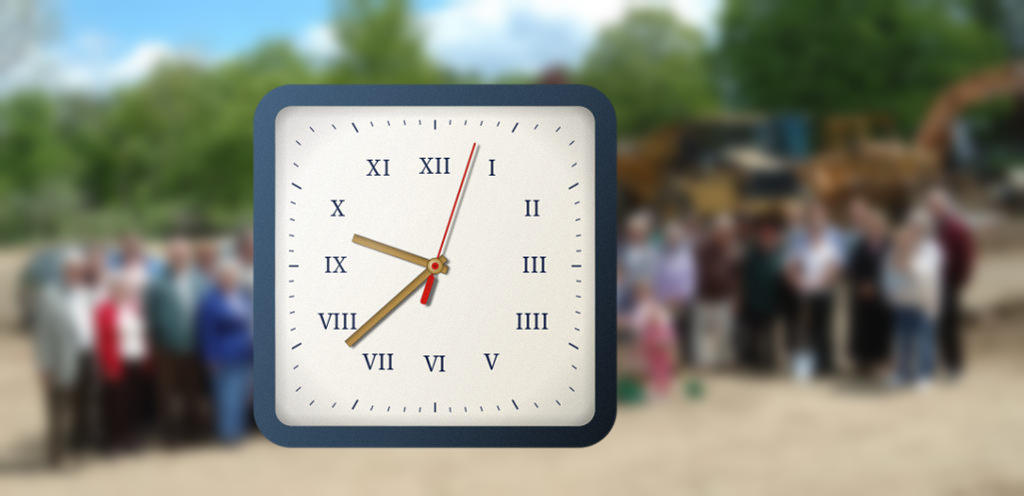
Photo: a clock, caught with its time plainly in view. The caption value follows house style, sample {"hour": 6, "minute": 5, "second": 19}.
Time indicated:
{"hour": 9, "minute": 38, "second": 3}
